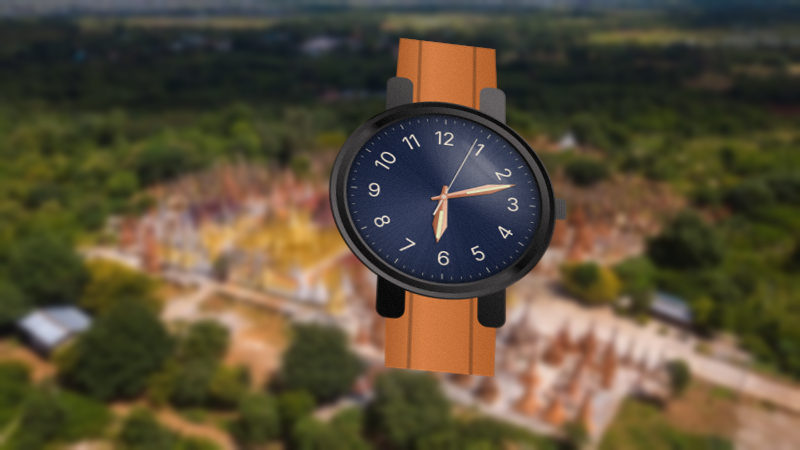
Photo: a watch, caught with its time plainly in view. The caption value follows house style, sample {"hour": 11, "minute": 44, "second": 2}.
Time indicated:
{"hour": 6, "minute": 12, "second": 4}
